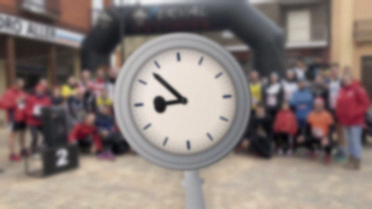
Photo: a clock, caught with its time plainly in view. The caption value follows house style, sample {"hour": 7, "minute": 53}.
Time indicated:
{"hour": 8, "minute": 53}
